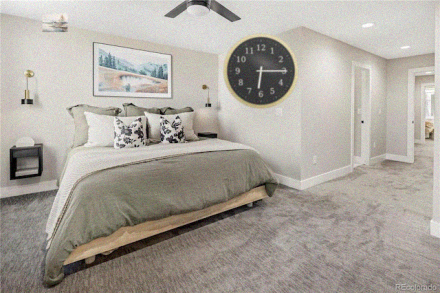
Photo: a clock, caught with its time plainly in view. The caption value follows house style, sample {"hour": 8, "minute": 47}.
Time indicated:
{"hour": 6, "minute": 15}
